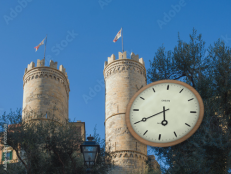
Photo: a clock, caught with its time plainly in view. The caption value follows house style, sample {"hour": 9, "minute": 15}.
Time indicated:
{"hour": 5, "minute": 40}
